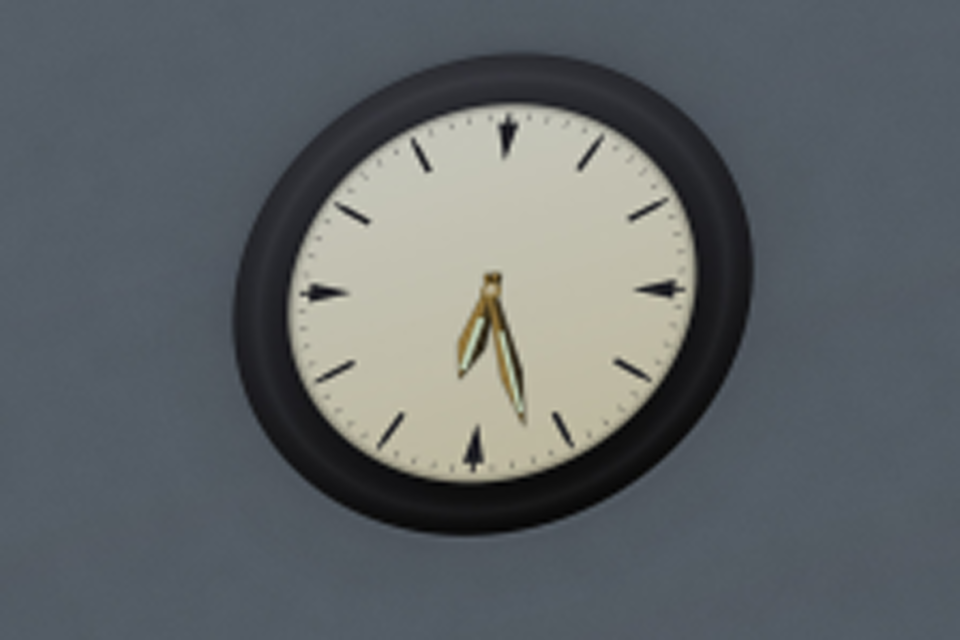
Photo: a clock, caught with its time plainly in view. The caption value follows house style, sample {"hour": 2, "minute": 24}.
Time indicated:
{"hour": 6, "minute": 27}
